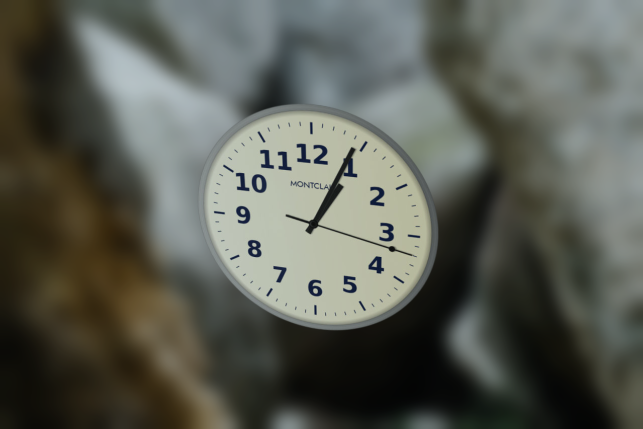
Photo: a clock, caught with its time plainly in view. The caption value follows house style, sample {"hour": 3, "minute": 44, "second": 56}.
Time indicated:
{"hour": 1, "minute": 4, "second": 17}
